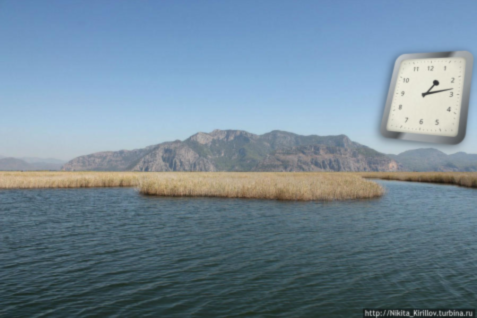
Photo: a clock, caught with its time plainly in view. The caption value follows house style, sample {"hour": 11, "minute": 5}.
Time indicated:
{"hour": 1, "minute": 13}
